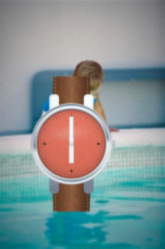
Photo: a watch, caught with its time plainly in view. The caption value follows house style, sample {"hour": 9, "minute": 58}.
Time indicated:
{"hour": 6, "minute": 0}
